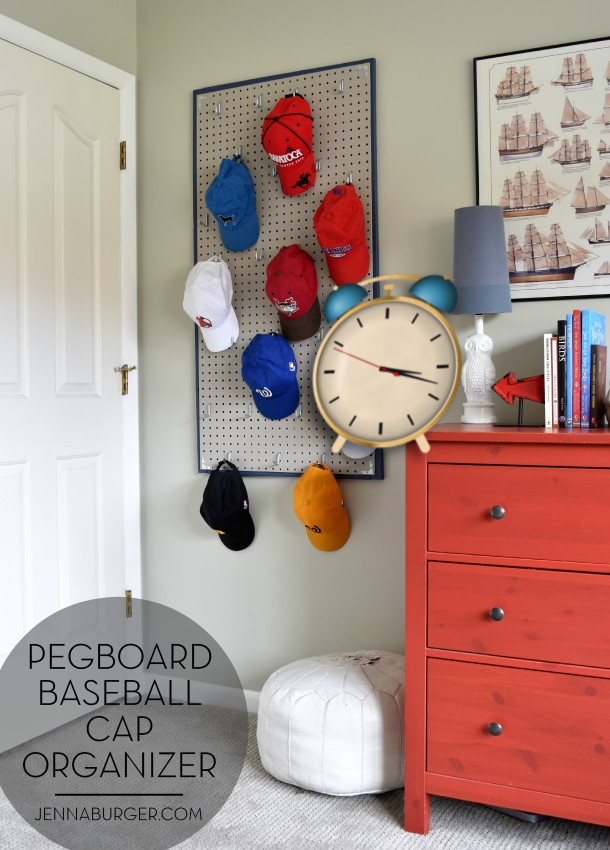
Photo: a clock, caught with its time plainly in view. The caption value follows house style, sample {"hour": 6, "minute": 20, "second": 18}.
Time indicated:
{"hour": 3, "minute": 17, "second": 49}
